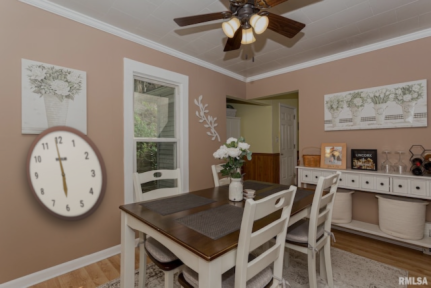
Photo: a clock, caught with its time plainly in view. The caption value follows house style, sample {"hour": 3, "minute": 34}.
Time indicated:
{"hour": 5, "minute": 59}
